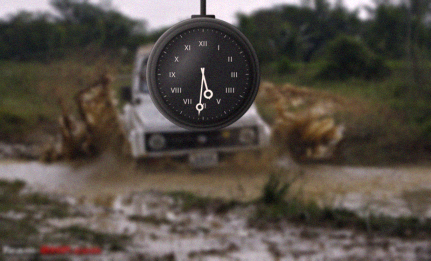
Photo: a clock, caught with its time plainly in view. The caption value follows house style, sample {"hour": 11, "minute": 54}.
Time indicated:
{"hour": 5, "minute": 31}
